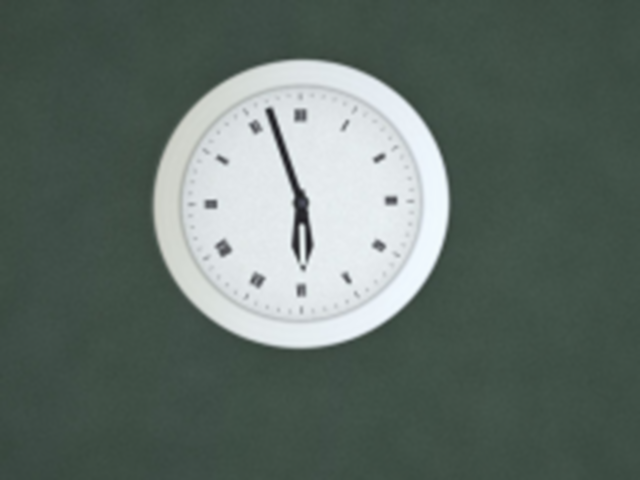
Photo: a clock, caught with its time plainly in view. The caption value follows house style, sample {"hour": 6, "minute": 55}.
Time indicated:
{"hour": 5, "minute": 57}
